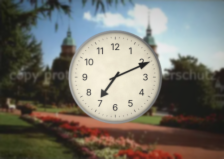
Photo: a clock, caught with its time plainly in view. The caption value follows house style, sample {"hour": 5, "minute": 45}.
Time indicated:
{"hour": 7, "minute": 11}
